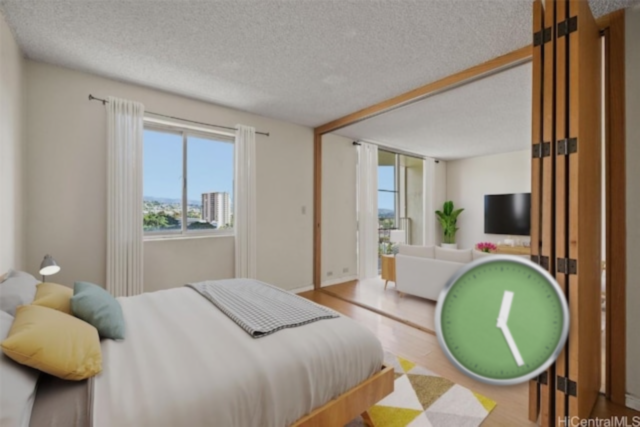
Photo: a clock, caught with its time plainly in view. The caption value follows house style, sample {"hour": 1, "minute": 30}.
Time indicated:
{"hour": 12, "minute": 26}
